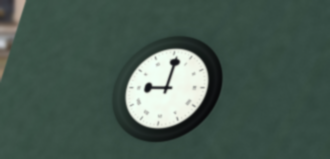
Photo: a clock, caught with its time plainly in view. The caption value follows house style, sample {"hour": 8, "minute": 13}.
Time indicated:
{"hour": 9, "minute": 1}
